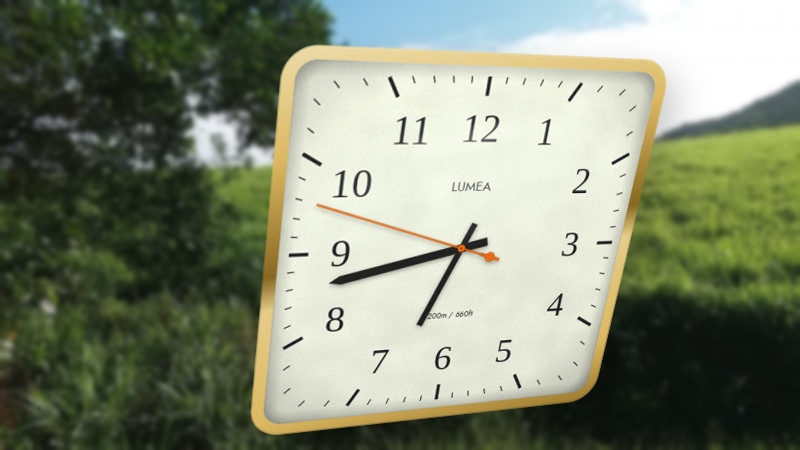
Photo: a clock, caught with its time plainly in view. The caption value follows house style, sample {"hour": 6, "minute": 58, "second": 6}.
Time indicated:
{"hour": 6, "minute": 42, "second": 48}
